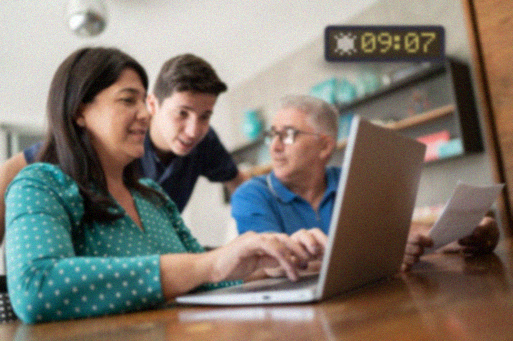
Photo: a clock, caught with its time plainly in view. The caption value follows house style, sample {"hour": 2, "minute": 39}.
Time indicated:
{"hour": 9, "minute": 7}
